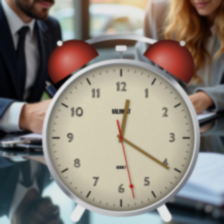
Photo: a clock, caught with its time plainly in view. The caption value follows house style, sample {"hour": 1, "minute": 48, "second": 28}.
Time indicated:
{"hour": 12, "minute": 20, "second": 28}
